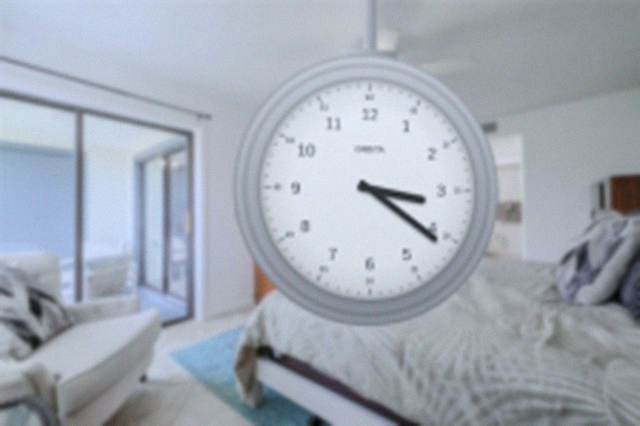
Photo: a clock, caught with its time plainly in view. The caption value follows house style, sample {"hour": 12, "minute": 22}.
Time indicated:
{"hour": 3, "minute": 21}
